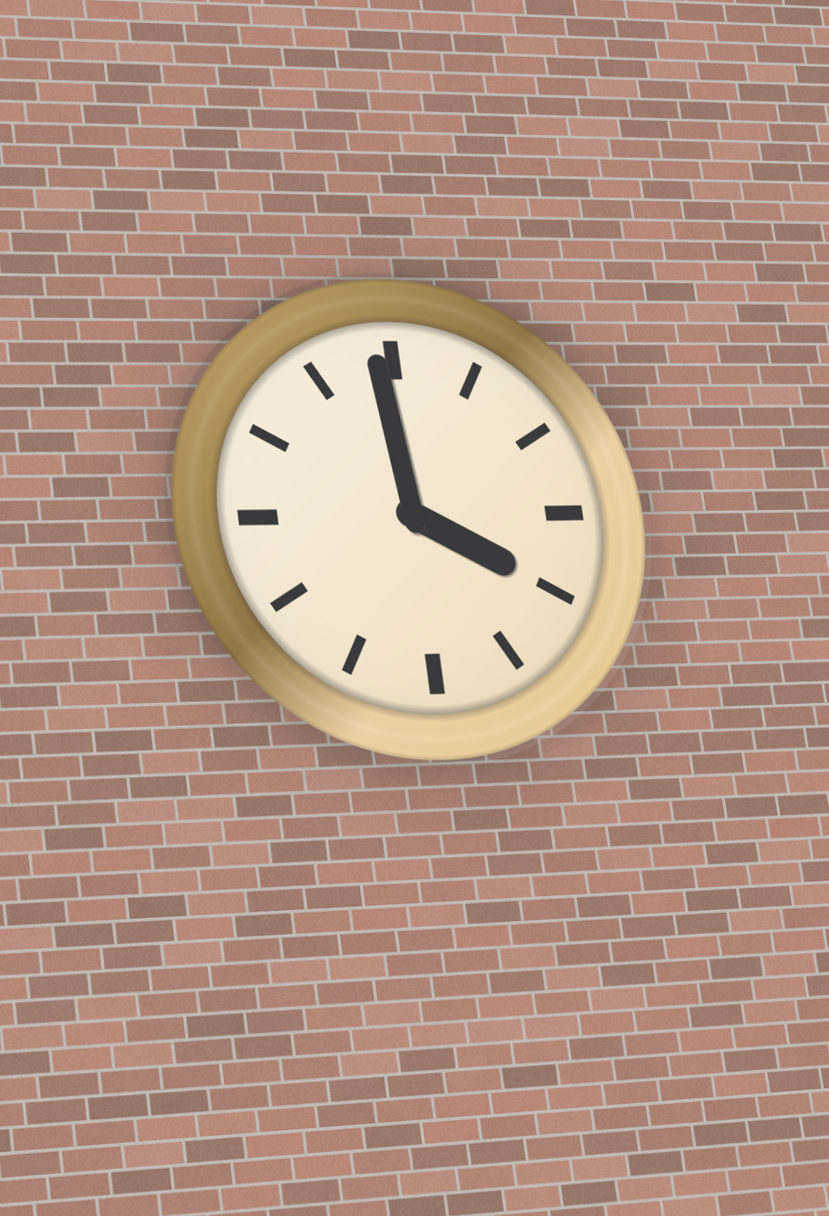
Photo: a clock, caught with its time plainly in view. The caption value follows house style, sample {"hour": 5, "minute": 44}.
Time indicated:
{"hour": 3, "minute": 59}
